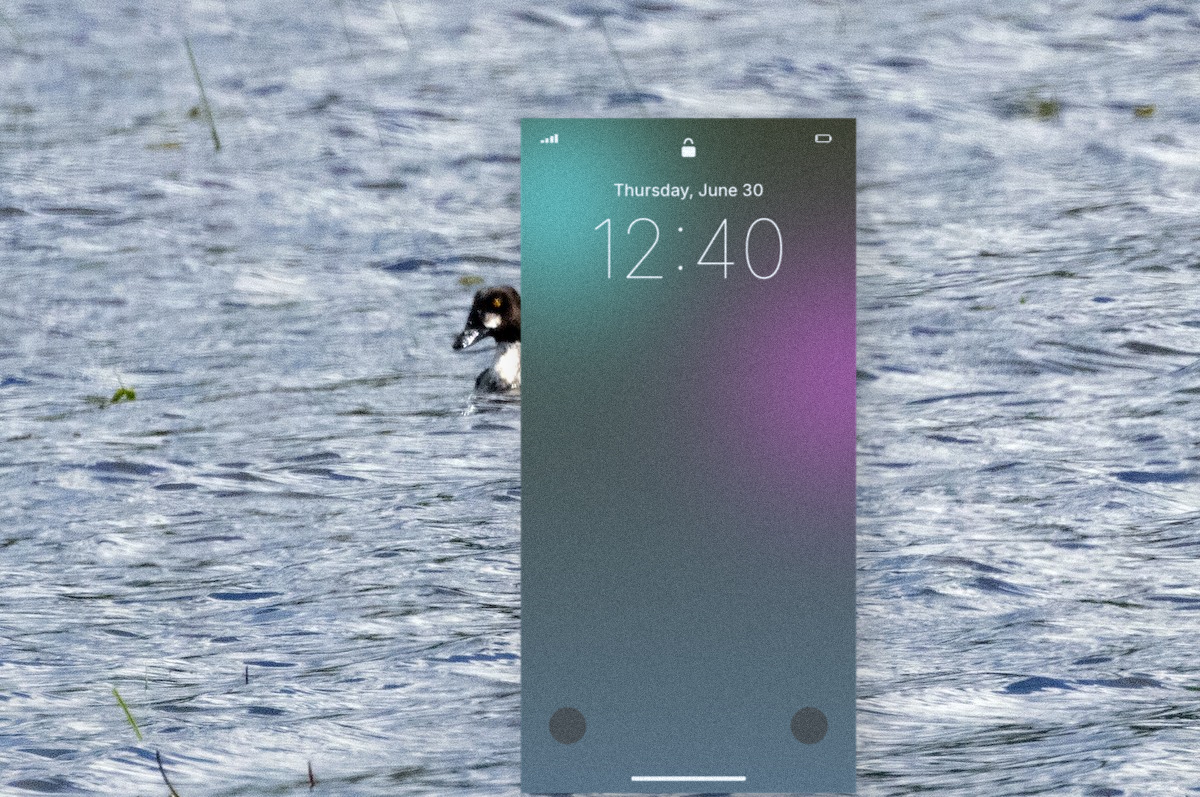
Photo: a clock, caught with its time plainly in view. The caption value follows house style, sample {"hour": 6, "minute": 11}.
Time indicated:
{"hour": 12, "minute": 40}
